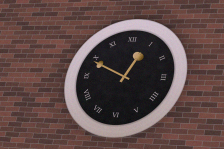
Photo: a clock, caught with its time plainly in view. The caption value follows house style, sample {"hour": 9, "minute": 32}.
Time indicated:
{"hour": 12, "minute": 49}
